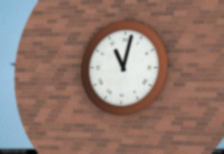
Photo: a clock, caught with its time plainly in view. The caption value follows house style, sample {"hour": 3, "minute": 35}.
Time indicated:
{"hour": 11, "minute": 2}
